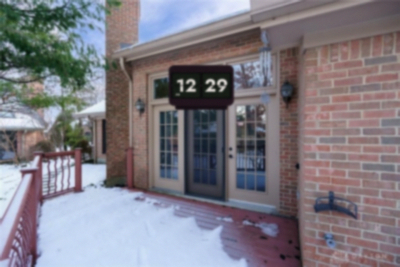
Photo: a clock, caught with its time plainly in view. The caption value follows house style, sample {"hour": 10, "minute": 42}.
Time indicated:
{"hour": 12, "minute": 29}
